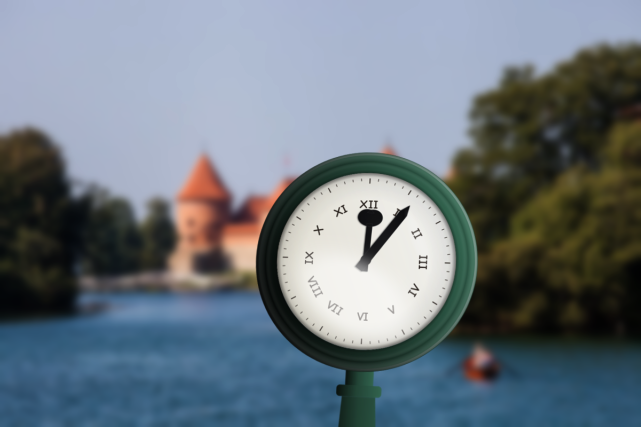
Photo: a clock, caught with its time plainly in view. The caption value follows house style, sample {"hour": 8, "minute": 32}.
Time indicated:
{"hour": 12, "minute": 6}
